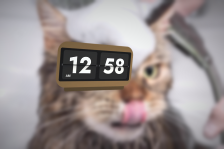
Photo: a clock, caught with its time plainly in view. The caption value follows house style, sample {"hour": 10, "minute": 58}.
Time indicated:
{"hour": 12, "minute": 58}
